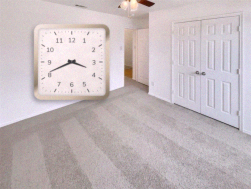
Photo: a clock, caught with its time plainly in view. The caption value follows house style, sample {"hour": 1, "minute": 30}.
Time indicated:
{"hour": 3, "minute": 41}
